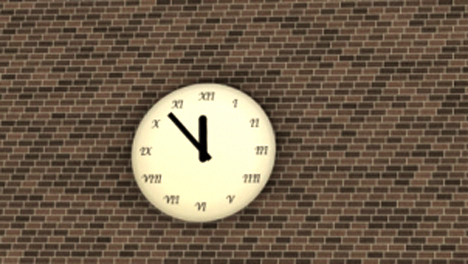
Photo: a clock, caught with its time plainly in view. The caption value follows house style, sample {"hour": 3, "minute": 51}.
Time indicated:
{"hour": 11, "minute": 53}
